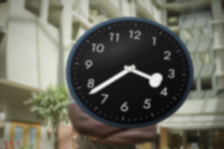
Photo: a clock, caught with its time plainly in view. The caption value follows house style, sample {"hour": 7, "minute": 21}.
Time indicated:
{"hour": 3, "minute": 38}
